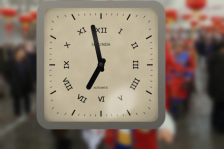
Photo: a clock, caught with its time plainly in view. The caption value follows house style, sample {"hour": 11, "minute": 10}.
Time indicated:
{"hour": 6, "minute": 58}
